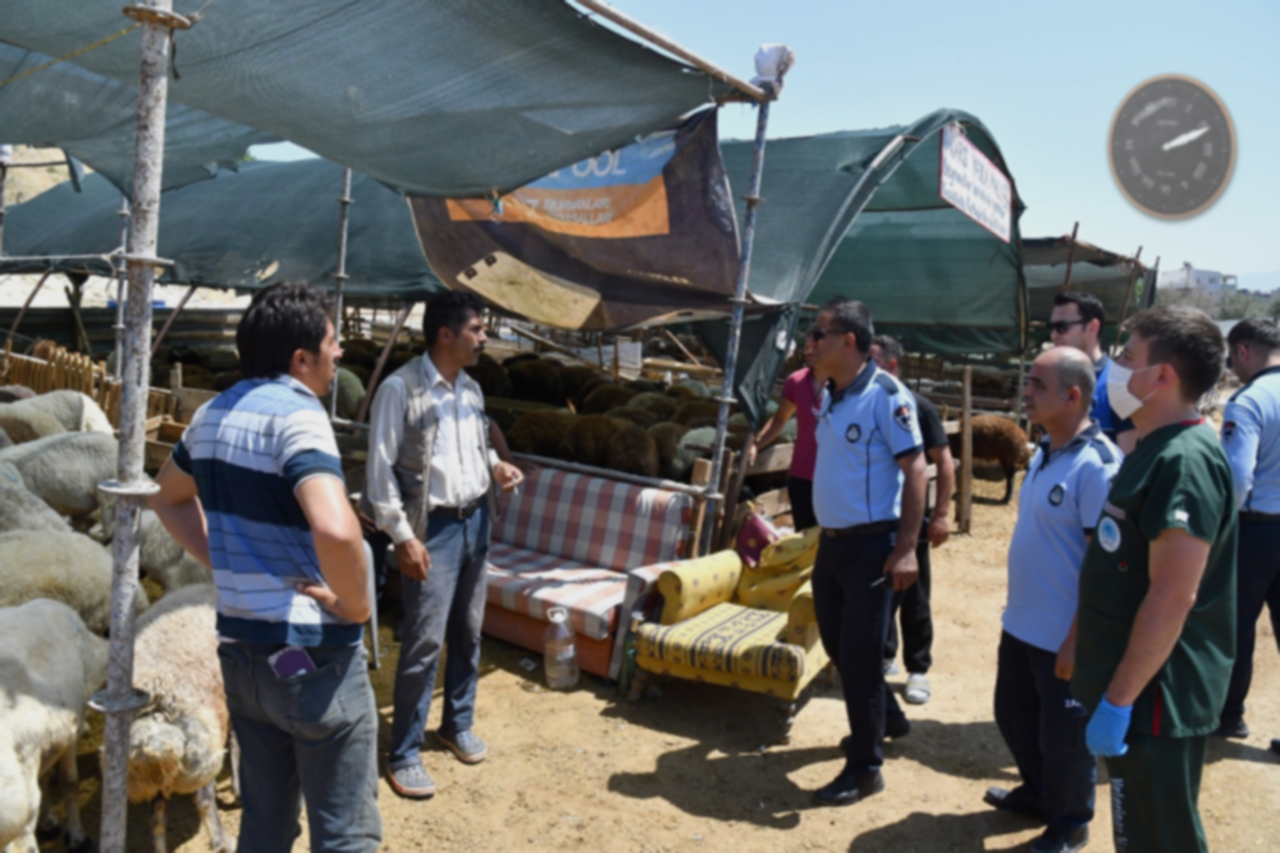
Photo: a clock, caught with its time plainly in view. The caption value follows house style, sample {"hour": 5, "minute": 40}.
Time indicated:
{"hour": 2, "minute": 11}
